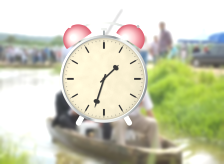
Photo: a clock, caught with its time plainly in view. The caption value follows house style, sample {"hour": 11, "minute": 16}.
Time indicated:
{"hour": 1, "minute": 33}
